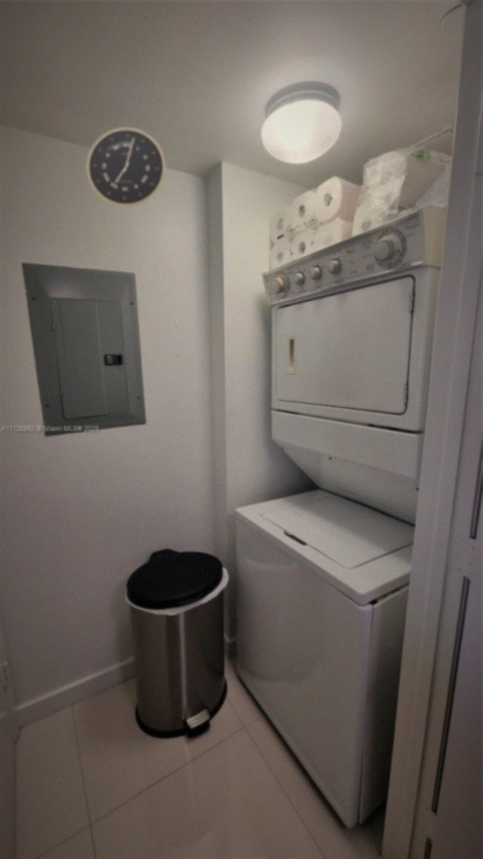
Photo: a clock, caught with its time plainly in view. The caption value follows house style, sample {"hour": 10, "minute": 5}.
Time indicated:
{"hour": 7, "minute": 2}
